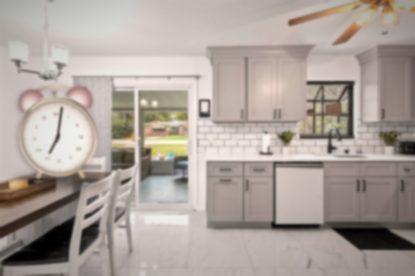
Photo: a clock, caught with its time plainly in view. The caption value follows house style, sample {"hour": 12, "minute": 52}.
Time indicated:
{"hour": 7, "minute": 2}
